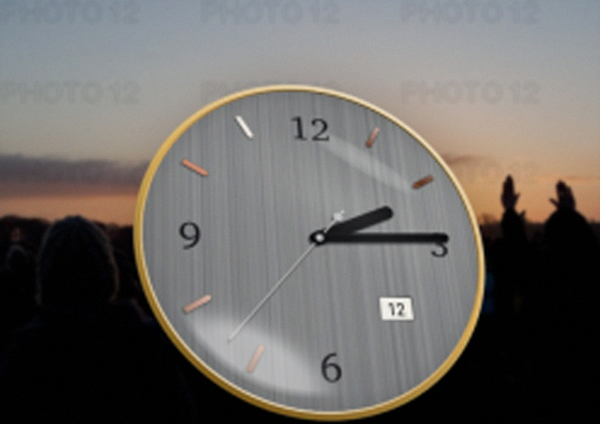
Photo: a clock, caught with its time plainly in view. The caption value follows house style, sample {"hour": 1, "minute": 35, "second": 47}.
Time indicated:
{"hour": 2, "minute": 14, "second": 37}
